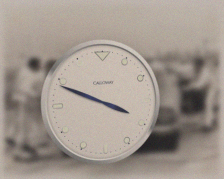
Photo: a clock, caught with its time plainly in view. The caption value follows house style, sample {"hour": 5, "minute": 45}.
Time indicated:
{"hour": 3, "minute": 49}
